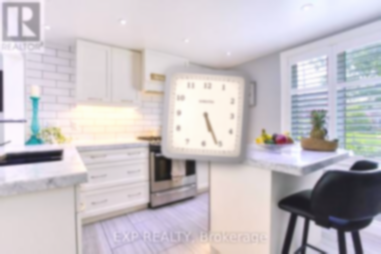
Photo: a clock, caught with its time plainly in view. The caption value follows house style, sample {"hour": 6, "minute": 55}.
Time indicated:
{"hour": 5, "minute": 26}
